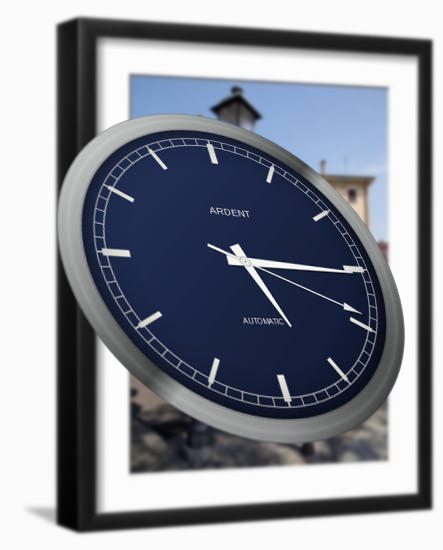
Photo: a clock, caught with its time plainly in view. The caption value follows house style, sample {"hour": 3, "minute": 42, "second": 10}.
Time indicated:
{"hour": 5, "minute": 15, "second": 19}
